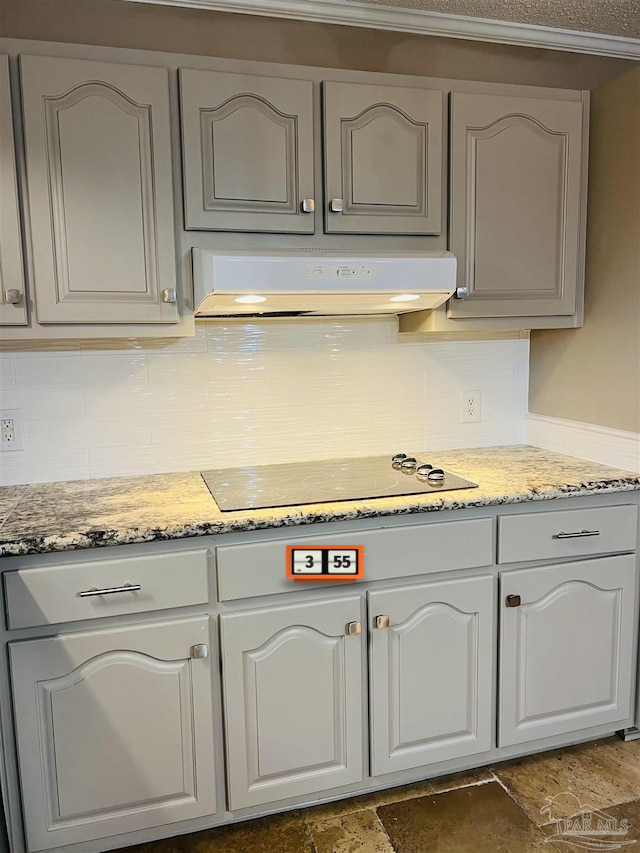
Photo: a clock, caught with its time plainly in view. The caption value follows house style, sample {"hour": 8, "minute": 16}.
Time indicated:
{"hour": 3, "minute": 55}
